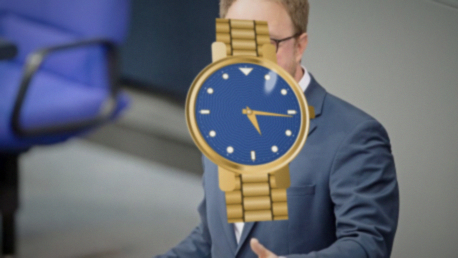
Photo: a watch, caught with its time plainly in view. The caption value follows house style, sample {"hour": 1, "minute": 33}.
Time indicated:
{"hour": 5, "minute": 16}
